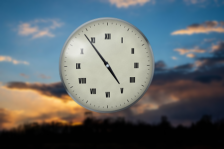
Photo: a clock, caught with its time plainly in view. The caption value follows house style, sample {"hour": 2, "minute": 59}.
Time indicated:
{"hour": 4, "minute": 54}
